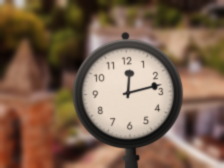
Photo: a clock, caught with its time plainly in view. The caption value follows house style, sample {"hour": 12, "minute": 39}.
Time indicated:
{"hour": 12, "minute": 13}
